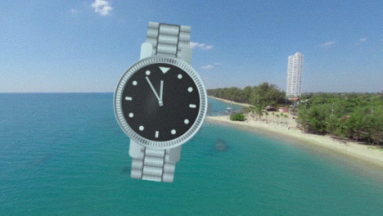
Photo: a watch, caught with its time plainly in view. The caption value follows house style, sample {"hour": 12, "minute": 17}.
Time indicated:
{"hour": 11, "minute": 54}
